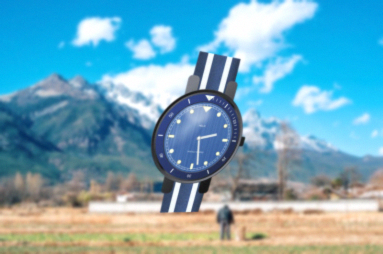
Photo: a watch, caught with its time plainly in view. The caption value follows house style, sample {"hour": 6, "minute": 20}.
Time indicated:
{"hour": 2, "minute": 28}
